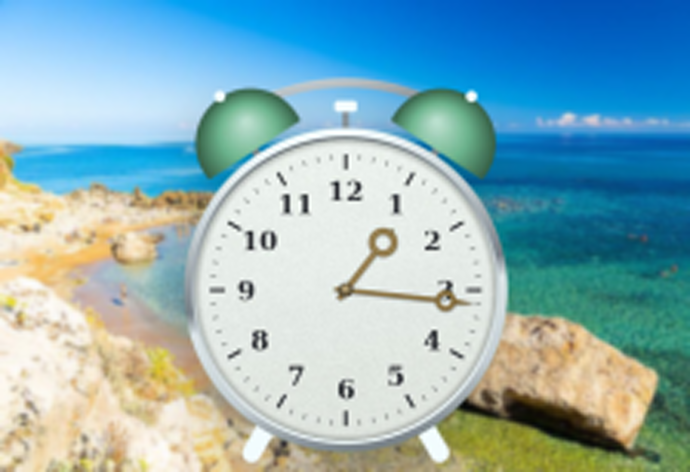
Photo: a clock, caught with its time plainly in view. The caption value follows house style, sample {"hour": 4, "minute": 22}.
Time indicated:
{"hour": 1, "minute": 16}
